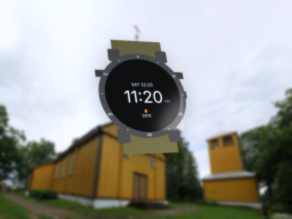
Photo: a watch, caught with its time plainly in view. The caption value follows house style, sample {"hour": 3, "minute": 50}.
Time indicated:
{"hour": 11, "minute": 20}
